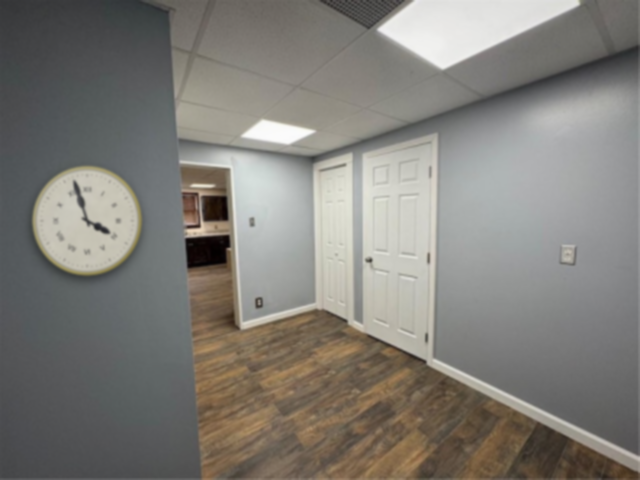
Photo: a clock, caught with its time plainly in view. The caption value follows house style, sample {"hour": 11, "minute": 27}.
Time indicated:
{"hour": 3, "minute": 57}
